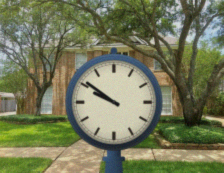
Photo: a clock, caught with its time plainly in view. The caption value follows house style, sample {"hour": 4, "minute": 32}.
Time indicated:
{"hour": 9, "minute": 51}
